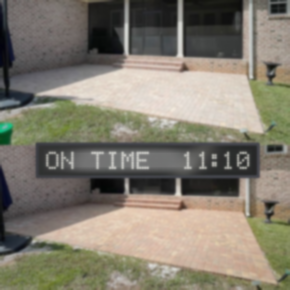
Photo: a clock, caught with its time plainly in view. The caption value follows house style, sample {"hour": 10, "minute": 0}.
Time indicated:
{"hour": 11, "minute": 10}
